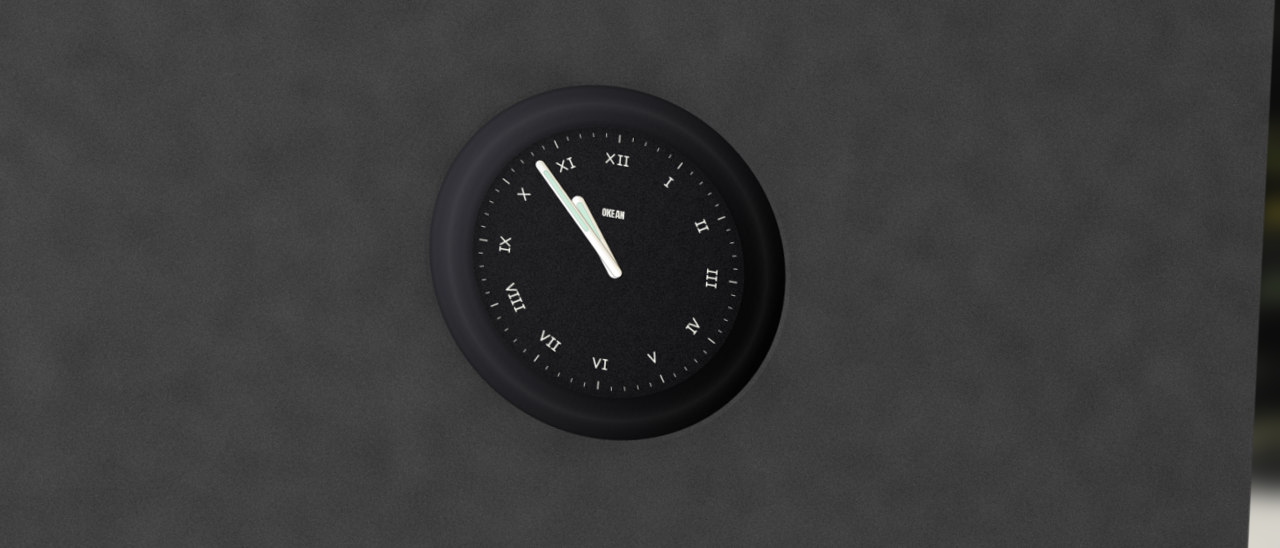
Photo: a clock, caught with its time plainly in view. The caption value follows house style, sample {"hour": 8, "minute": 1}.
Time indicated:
{"hour": 10, "minute": 53}
